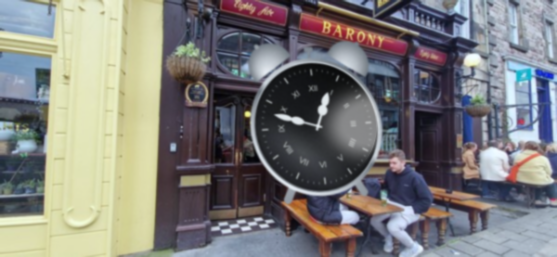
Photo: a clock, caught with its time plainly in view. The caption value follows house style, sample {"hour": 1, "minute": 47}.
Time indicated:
{"hour": 12, "minute": 48}
